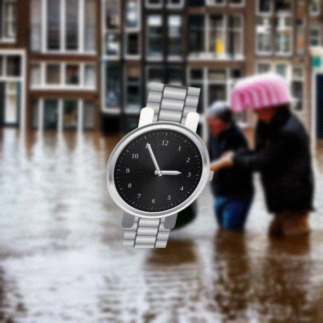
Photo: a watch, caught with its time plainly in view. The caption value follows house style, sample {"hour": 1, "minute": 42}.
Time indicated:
{"hour": 2, "minute": 55}
